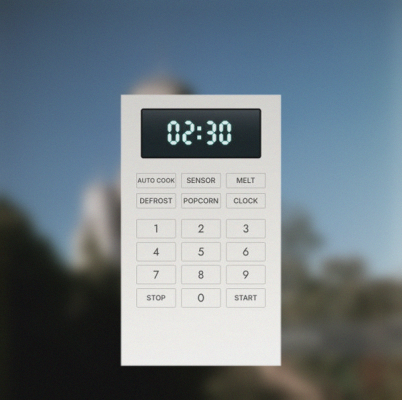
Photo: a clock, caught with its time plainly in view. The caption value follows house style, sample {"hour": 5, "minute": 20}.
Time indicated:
{"hour": 2, "minute": 30}
